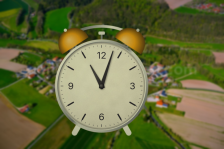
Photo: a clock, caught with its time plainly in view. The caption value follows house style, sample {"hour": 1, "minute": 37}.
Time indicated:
{"hour": 11, "minute": 3}
